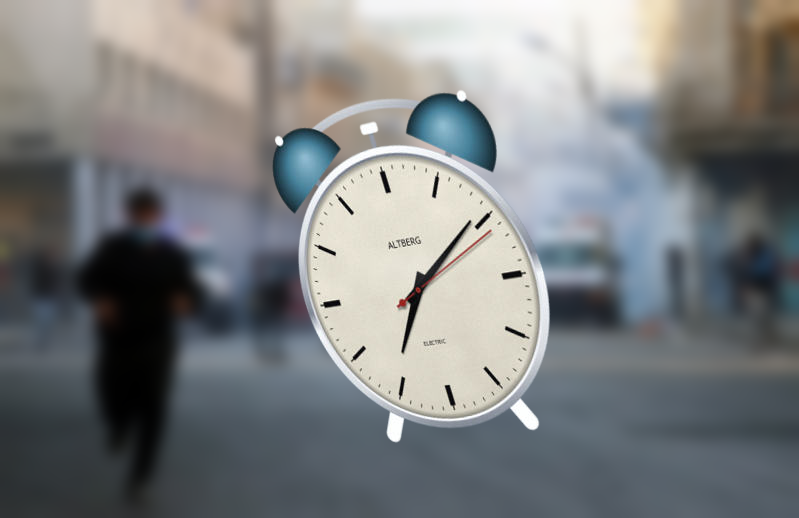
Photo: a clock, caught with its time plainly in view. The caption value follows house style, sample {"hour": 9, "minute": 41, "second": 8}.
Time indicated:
{"hour": 7, "minute": 9, "second": 11}
